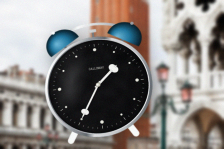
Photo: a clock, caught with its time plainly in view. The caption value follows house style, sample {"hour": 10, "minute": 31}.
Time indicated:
{"hour": 1, "minute": 35}
